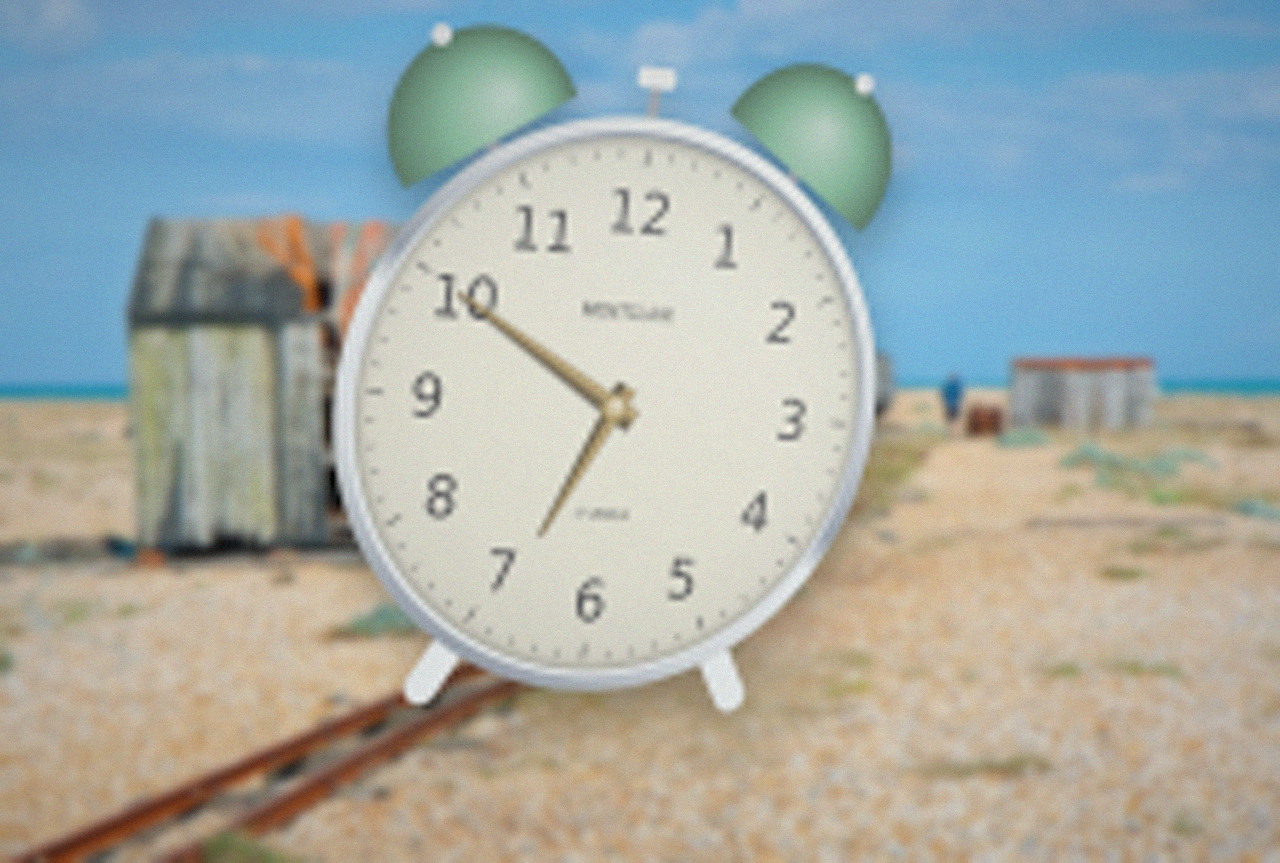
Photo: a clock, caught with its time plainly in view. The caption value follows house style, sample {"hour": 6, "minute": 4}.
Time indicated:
{"hour": 6, "minute": 50}
